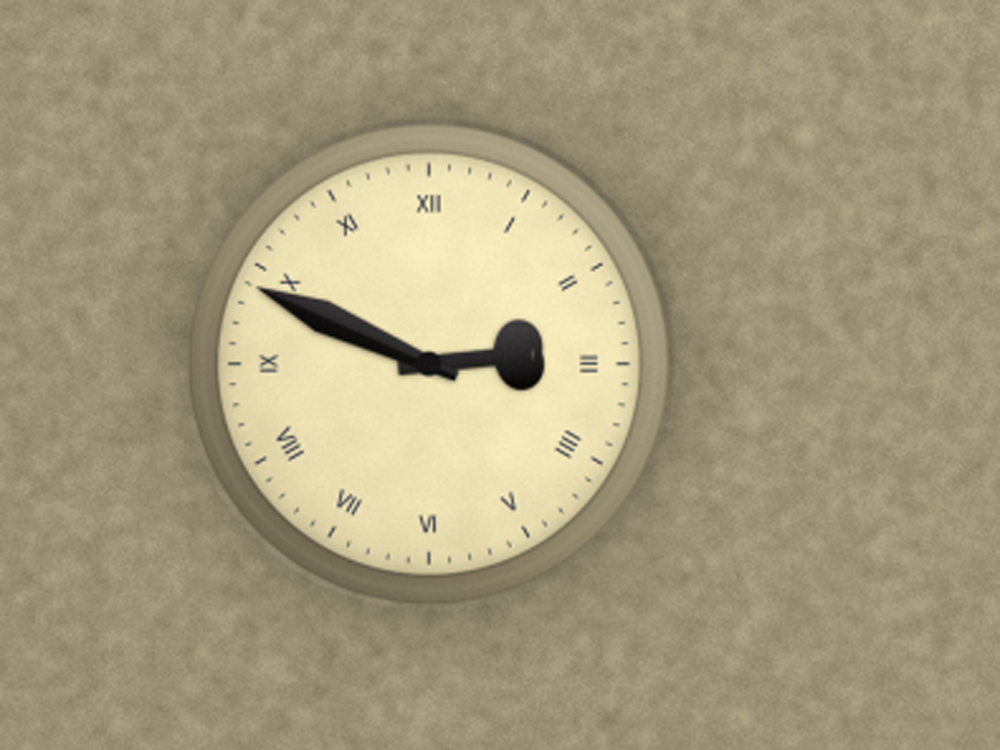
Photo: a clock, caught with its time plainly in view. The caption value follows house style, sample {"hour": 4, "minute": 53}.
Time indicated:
{"hour": 2, "minute": 49}
